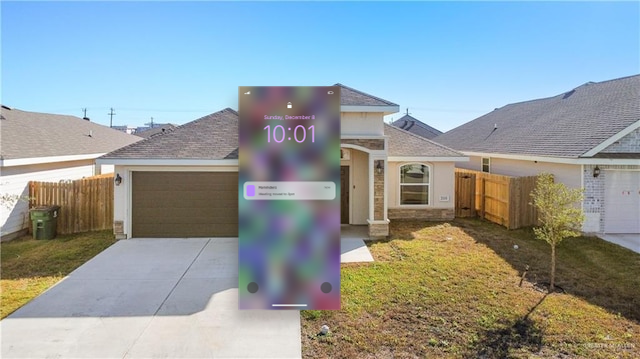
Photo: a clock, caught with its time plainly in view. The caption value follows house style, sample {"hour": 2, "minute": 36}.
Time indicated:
{"hour": 10, "minute": 1}
